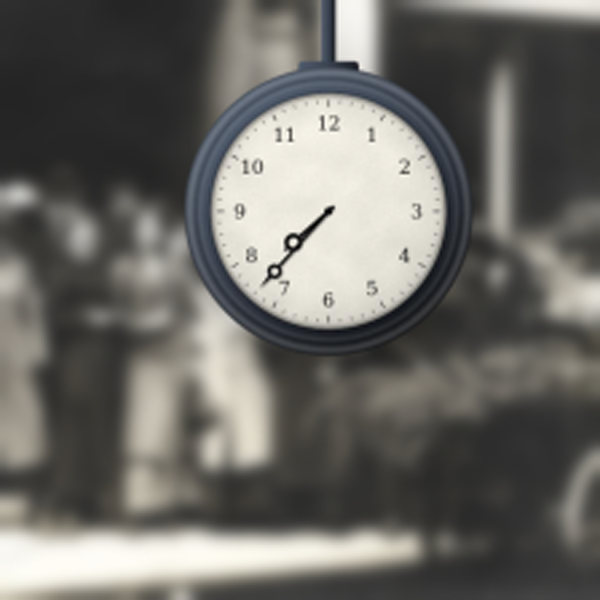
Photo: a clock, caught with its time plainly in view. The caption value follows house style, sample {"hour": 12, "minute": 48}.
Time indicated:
{"hour": 7, "minute": 37}
